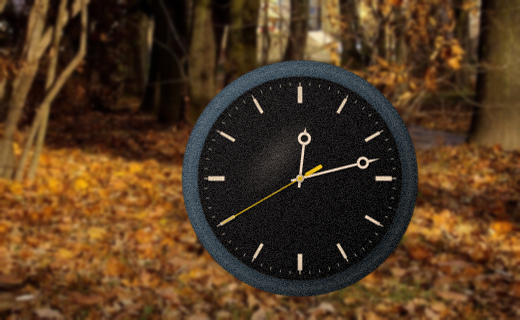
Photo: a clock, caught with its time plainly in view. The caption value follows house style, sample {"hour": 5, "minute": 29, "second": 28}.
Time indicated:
{"hour": 12, "minute": 12, "second": 40}
